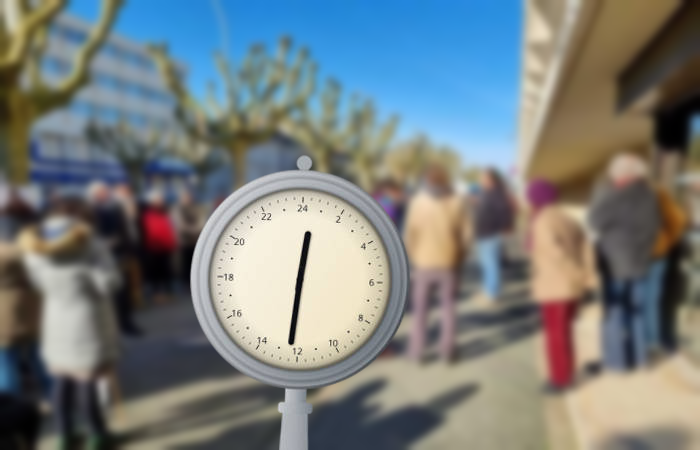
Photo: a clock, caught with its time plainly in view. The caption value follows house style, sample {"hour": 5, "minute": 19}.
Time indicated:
{"hour": 0, "minute": 31}
